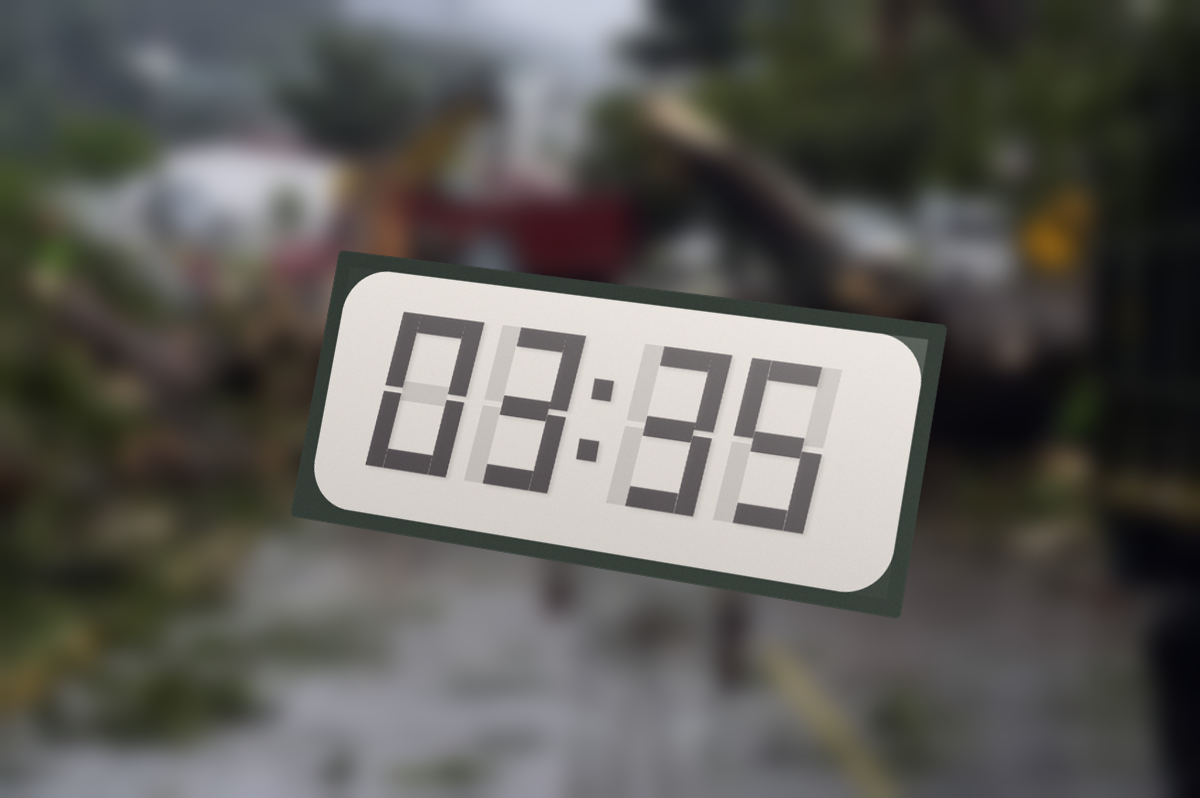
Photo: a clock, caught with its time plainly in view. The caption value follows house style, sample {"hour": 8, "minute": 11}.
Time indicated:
{"hour": 3, "minute": 35}
